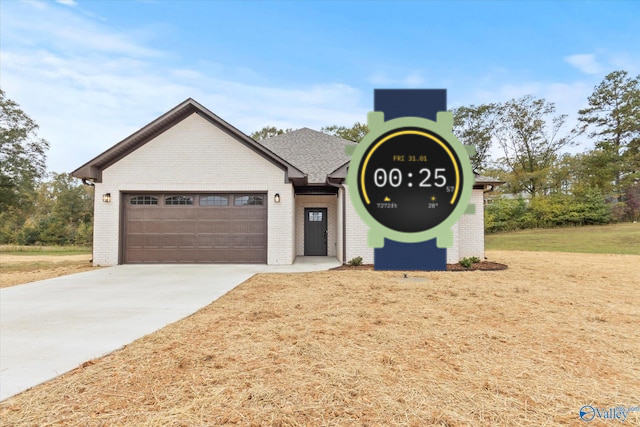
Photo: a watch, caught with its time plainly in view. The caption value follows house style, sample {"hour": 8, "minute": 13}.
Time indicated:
{"hour": 0, "minute": 25}
